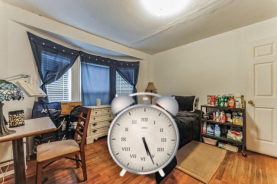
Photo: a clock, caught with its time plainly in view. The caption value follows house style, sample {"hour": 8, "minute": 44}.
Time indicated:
{"hour": 5, "minute": 26}
